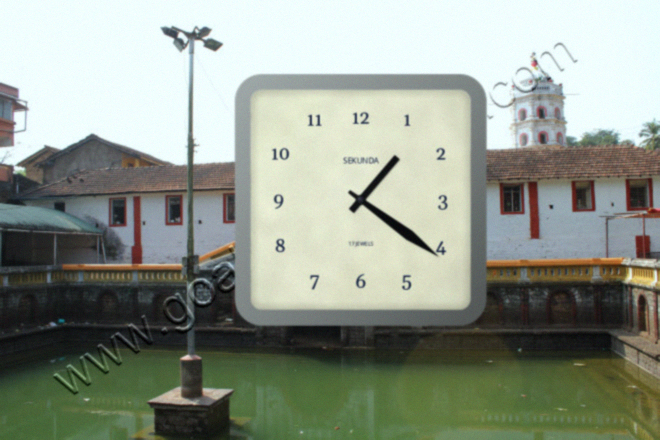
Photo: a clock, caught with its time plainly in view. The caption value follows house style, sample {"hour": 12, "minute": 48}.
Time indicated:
{"hour": 1, "minute": 21}
